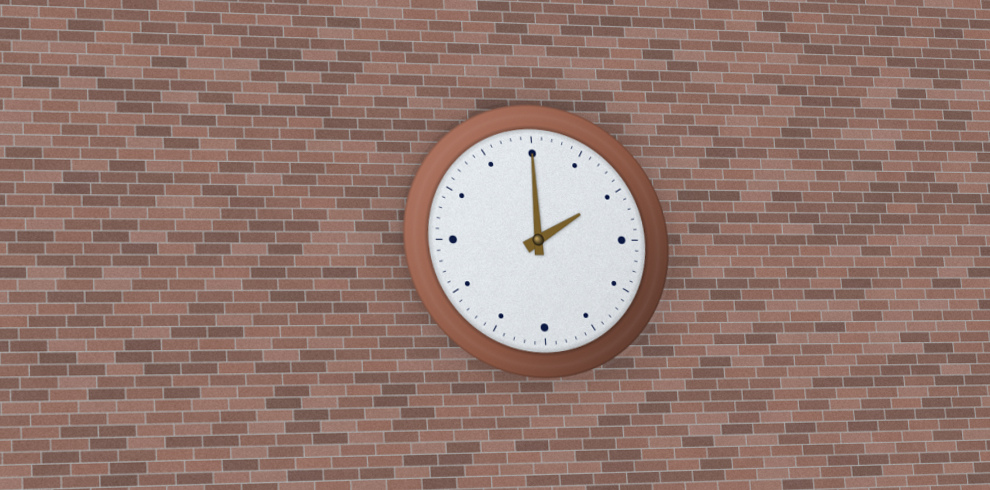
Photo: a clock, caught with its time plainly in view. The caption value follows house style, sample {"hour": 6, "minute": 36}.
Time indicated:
{"hour": 2, "minute": 0}
